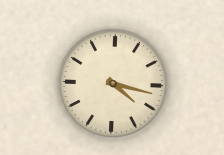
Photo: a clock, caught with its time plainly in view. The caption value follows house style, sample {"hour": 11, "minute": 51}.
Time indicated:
{"hour": 4, "minute": 17}
